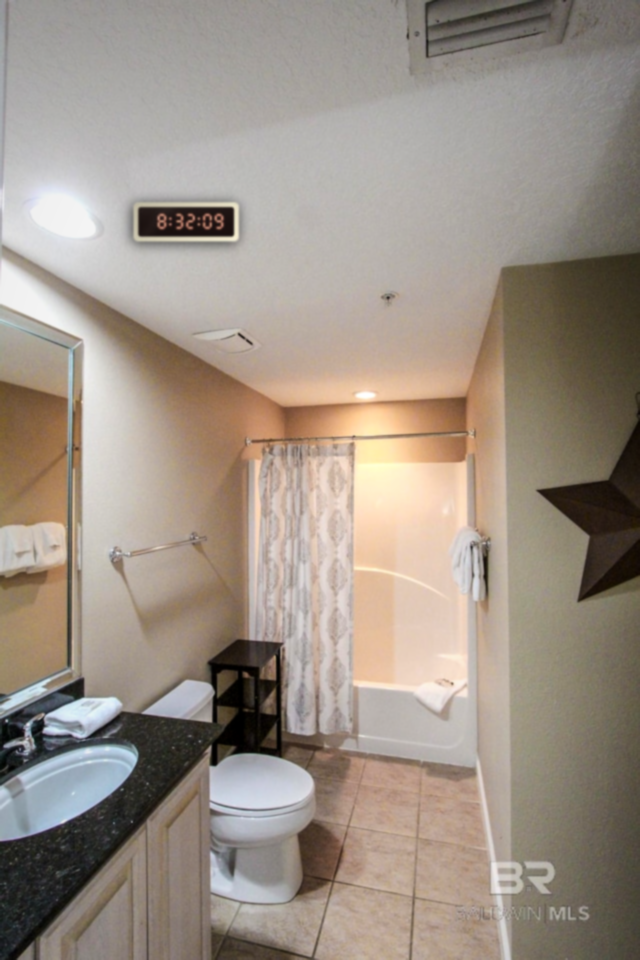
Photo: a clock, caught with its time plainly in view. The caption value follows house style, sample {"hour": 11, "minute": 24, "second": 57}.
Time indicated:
{"hour": 8, "minute": 32, "second": 9}
